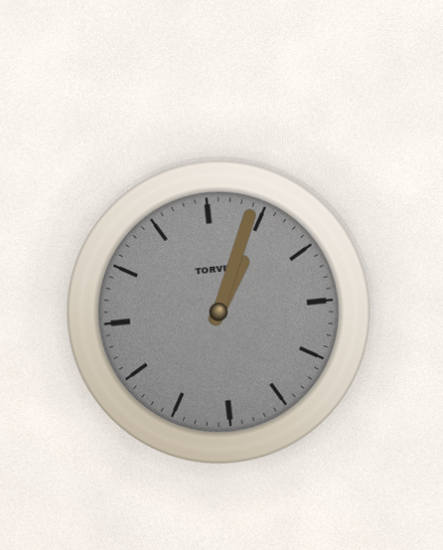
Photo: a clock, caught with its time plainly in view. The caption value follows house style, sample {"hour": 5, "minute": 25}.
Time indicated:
{"hour": 1, "minute": 4}
